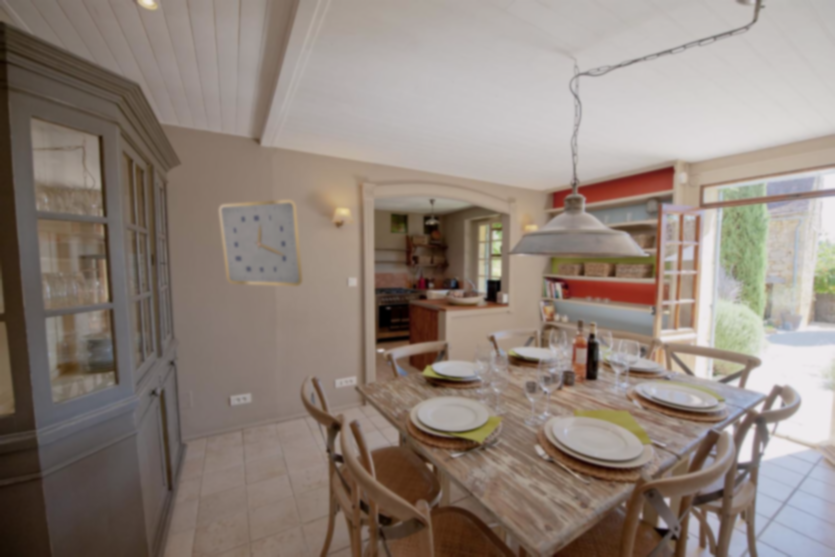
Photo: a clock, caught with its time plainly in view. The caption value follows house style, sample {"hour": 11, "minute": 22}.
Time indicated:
{"hour": 12, "minute": 19}
